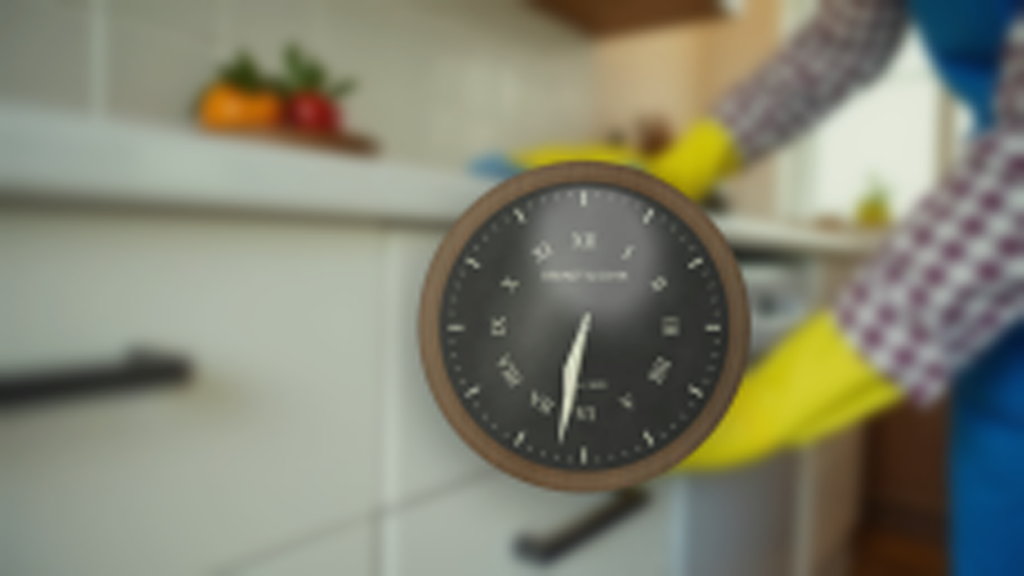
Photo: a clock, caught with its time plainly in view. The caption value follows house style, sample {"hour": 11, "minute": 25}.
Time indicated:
{"hour": 6, "minute": 32}
